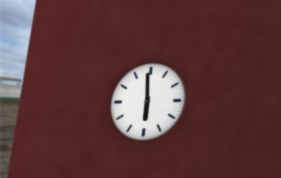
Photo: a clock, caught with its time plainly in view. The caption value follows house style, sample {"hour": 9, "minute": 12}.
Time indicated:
{"hour": 5, "minute": 59}
